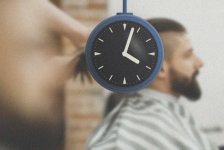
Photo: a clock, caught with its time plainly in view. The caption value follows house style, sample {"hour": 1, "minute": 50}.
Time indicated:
{"hour": 4, "minute": 3}
